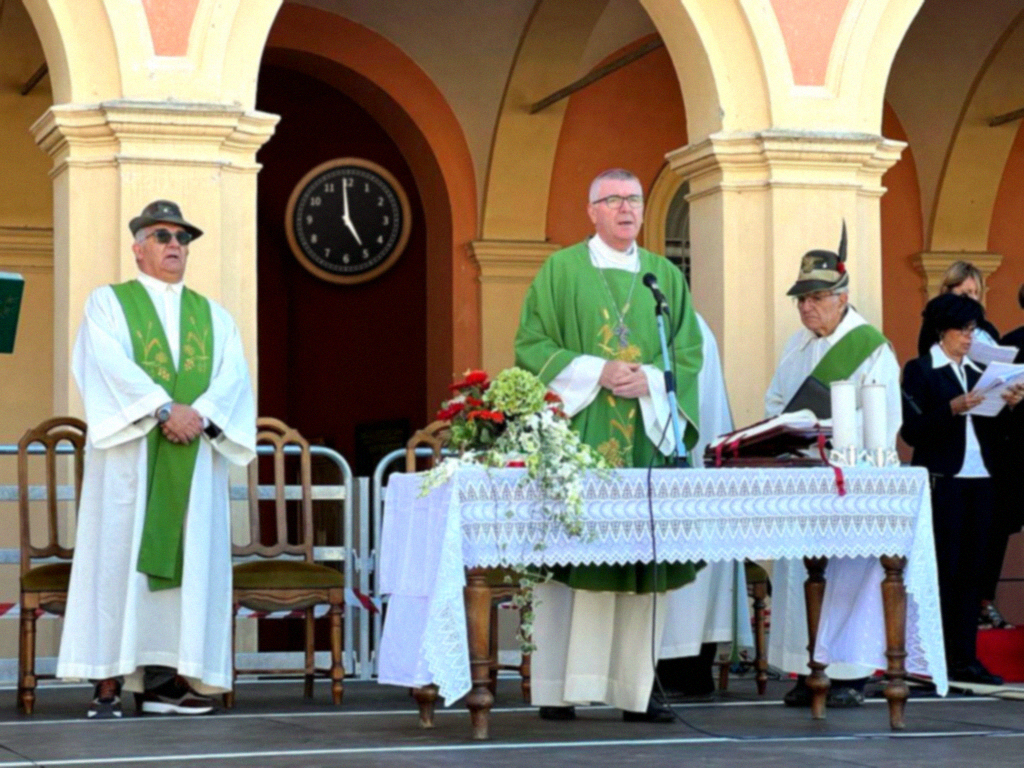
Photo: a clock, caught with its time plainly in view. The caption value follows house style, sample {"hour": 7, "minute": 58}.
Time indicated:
{"hour": 4, "minute": 59}
